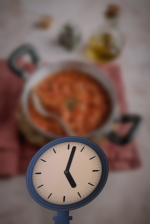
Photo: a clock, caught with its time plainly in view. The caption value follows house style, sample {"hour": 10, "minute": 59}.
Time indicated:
{"hour": 5, "minute": 2}
